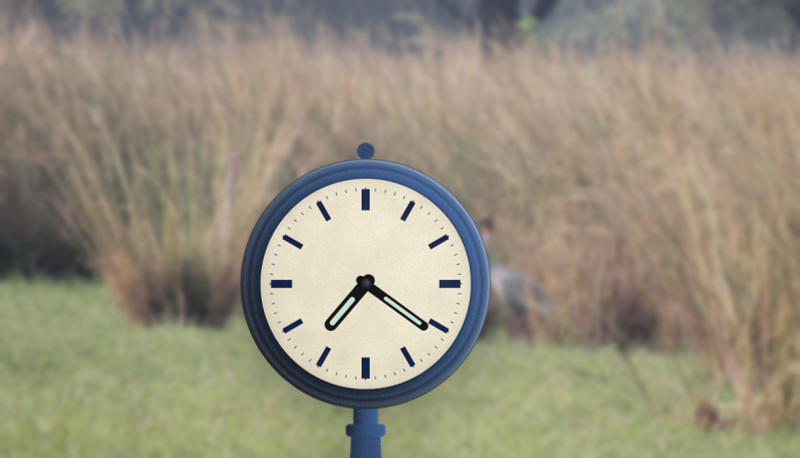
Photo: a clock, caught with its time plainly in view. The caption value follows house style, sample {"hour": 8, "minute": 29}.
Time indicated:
{"hour": 7, "minute": 21}
